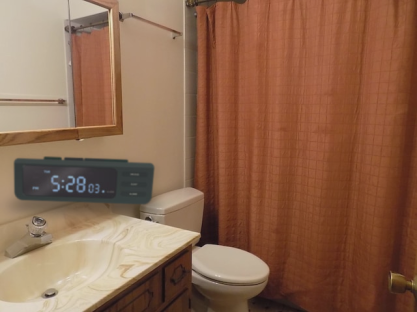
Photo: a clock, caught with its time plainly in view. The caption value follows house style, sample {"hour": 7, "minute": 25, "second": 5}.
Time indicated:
{"hour": 5, "minute": 28, "second": 3}
